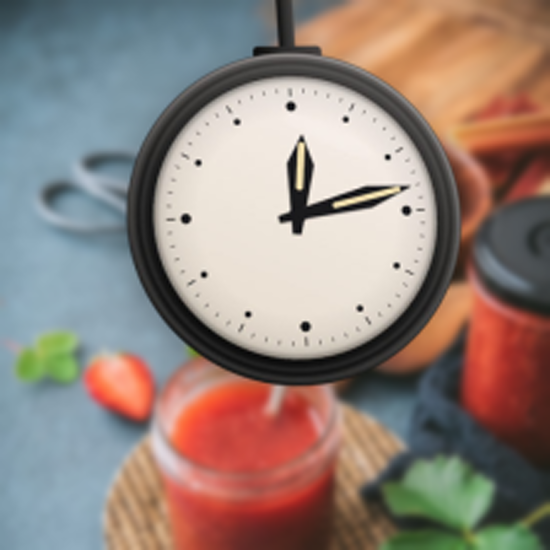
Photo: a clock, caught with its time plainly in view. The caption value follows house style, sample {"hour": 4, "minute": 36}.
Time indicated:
{"hour": 12, "minute": 13}
